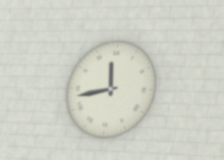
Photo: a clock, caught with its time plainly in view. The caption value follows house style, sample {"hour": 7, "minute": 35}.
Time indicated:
{"hour": 11, "minute": 43}
